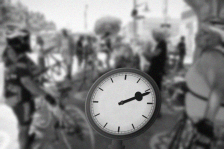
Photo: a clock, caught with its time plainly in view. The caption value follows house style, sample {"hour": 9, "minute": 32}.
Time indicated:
{"hour": 2, "minute": 11}
